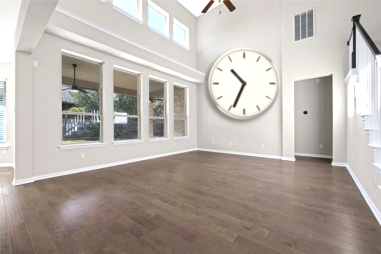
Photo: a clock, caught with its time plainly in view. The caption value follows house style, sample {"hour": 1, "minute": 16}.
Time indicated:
{"hour": 10, "minute": 34}
